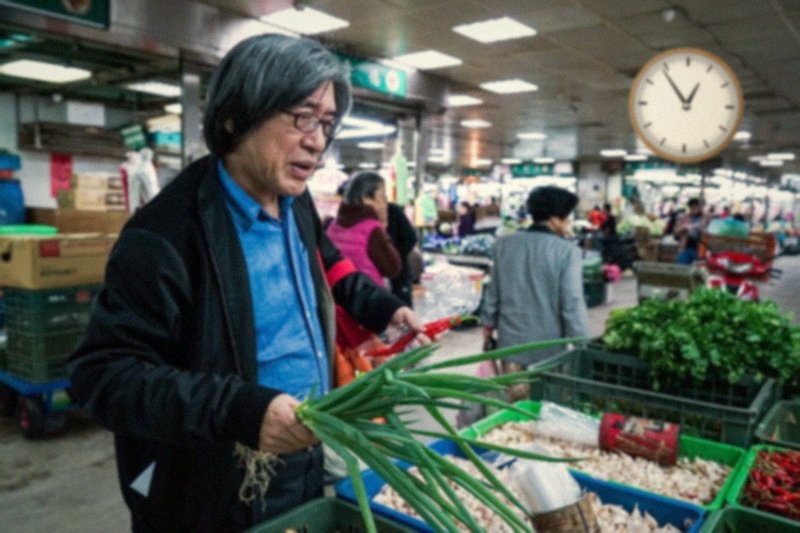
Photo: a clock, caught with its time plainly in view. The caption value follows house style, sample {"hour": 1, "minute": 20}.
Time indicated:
{"hour": 12, "minute": 54}
